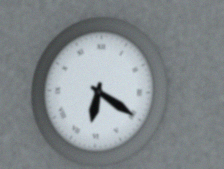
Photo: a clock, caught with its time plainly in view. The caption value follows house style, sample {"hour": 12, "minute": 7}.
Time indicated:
{"hour": 6, "minute": 20}
